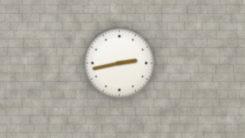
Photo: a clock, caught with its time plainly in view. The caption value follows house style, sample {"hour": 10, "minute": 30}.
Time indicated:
{"hour": 2, "minute": 43}
